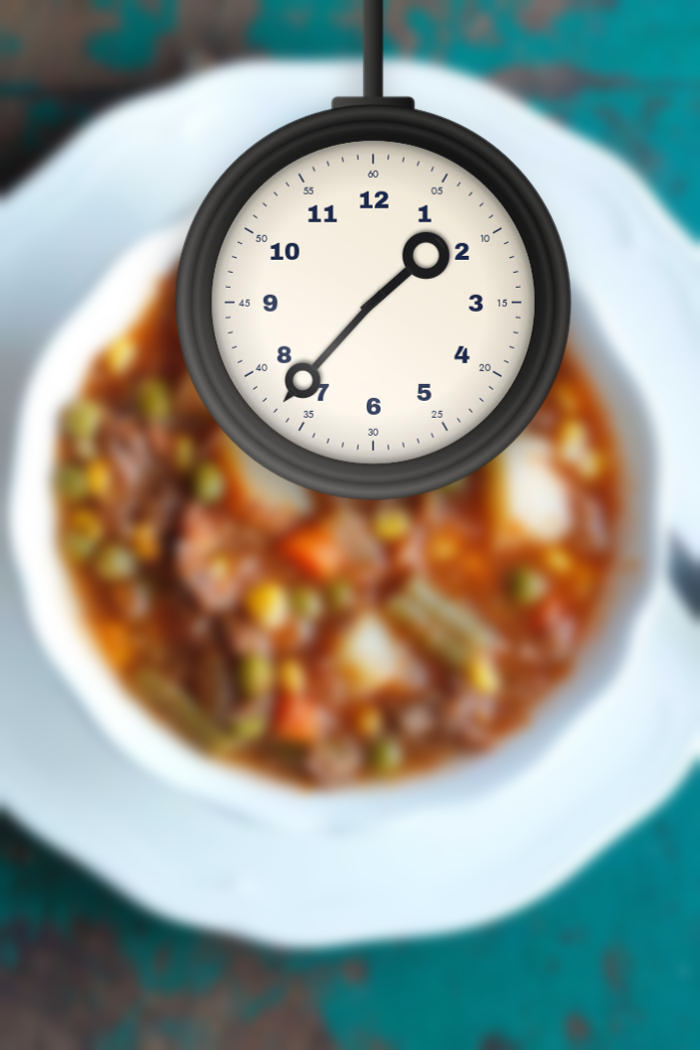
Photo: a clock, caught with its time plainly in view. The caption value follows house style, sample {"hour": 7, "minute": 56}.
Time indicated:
{"hour": 1, "minute": 37}
